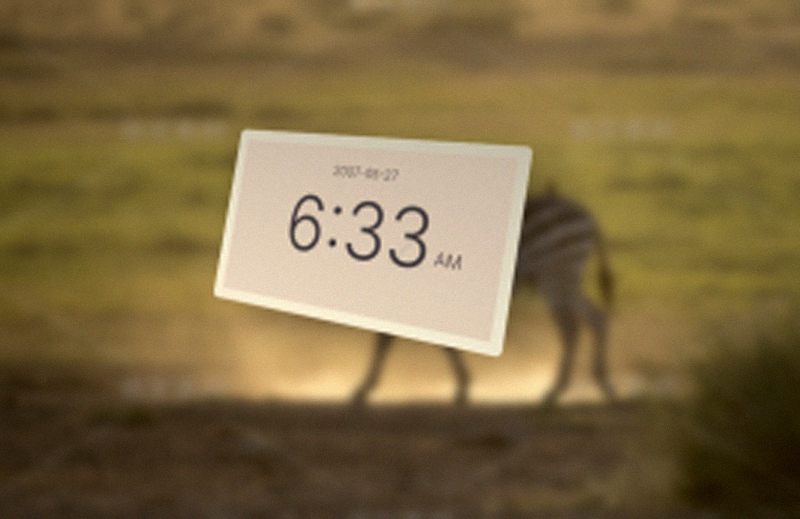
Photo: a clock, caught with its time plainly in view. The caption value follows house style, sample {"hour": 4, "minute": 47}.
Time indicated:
{"hour": 6, "minute": 33}
